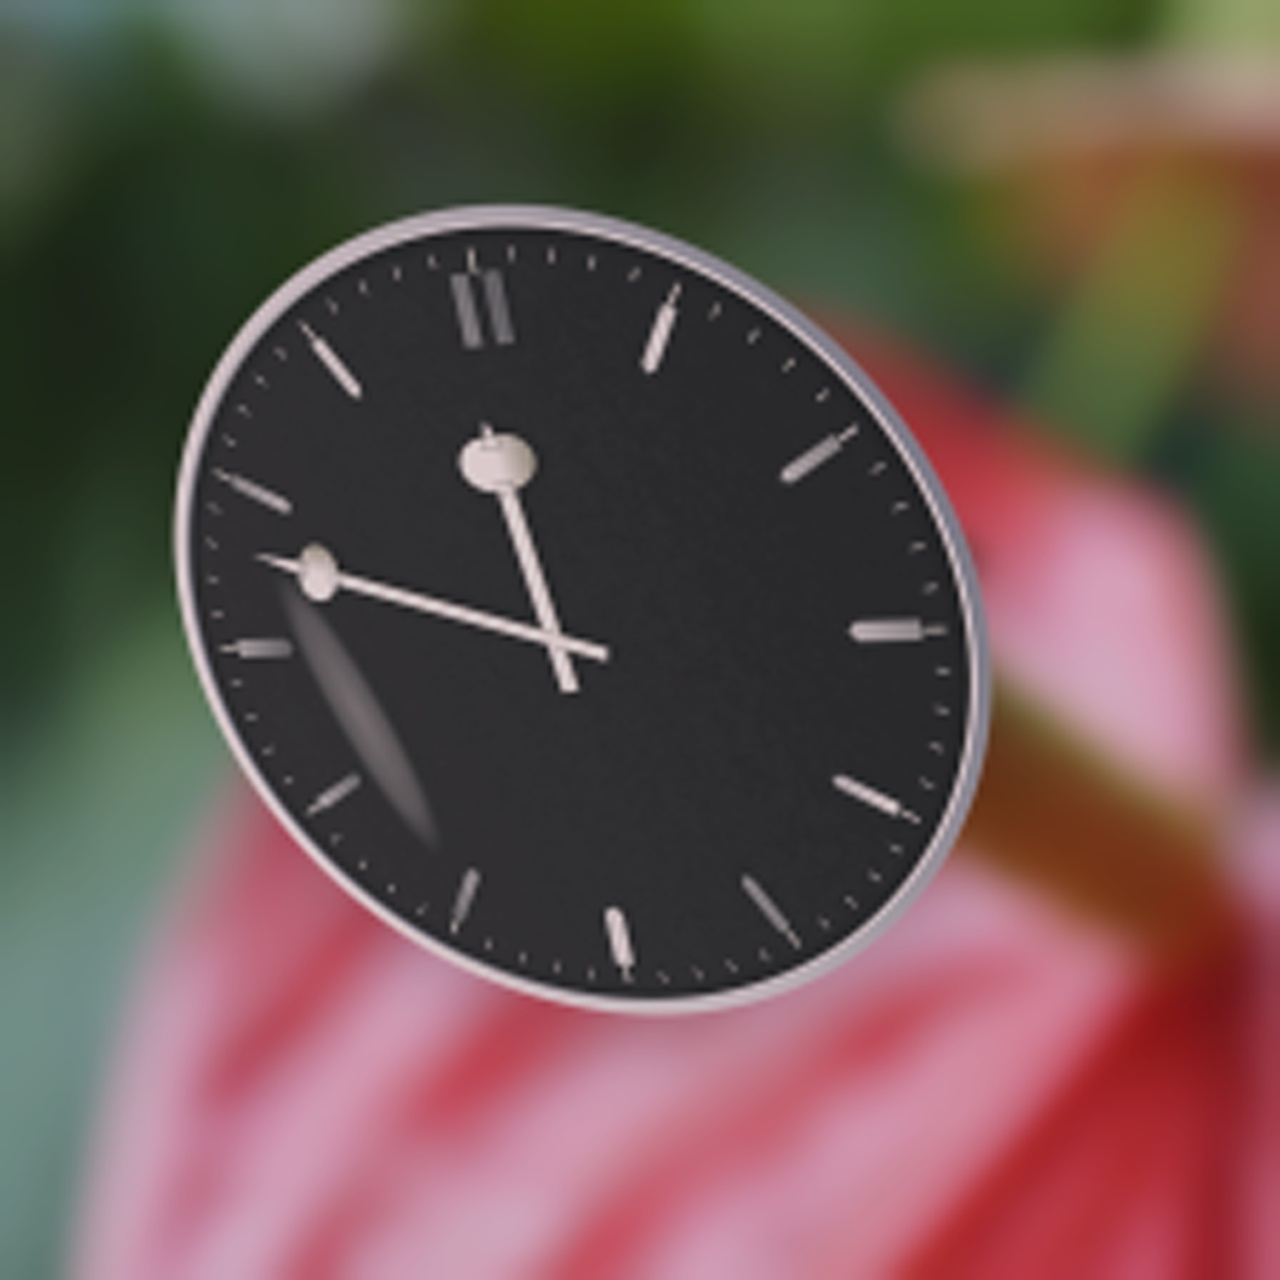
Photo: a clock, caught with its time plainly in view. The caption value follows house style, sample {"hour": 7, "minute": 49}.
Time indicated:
{"hour": 11, "minute": 48}
